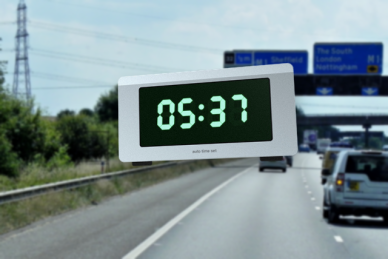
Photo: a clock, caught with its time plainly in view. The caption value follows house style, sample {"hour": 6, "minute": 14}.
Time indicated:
{"hour": 5, "minute": 37}
